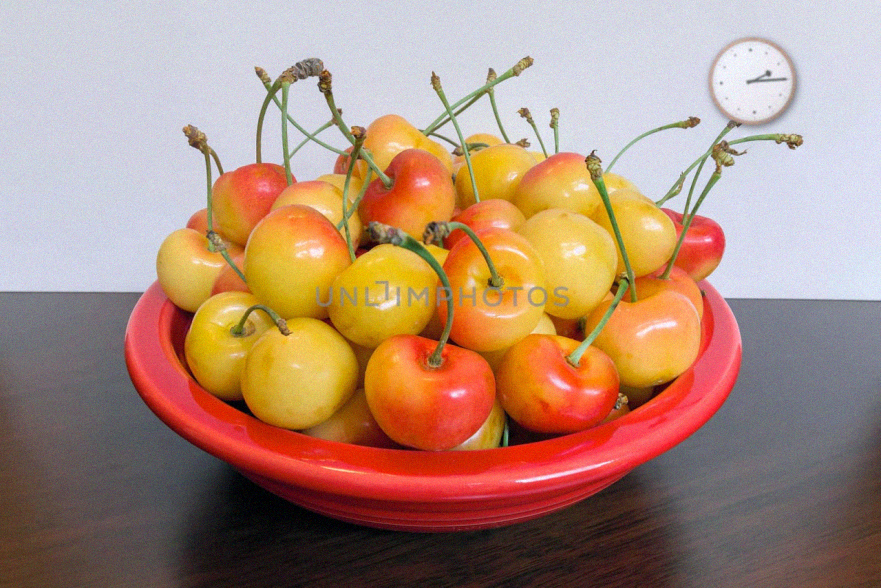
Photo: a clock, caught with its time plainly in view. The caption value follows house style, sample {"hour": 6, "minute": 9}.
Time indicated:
{"hour": 2, "minute": 15}
